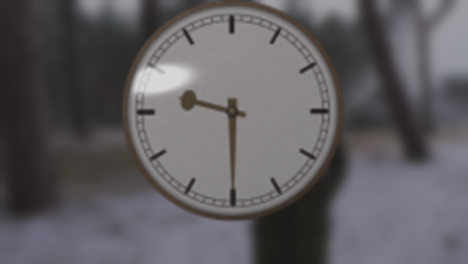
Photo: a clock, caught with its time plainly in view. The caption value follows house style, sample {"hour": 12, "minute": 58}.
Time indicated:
{"hour": 9, "minute": 30}
